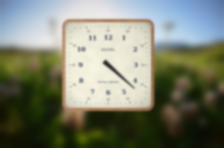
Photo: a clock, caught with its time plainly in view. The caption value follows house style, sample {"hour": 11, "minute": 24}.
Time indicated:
{"hour": 4, "minute": 22}
